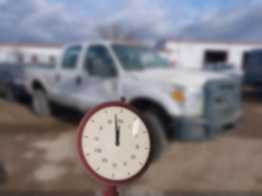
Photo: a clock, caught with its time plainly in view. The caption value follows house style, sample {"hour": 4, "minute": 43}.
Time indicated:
{"hour": 11, "minute": 58}
